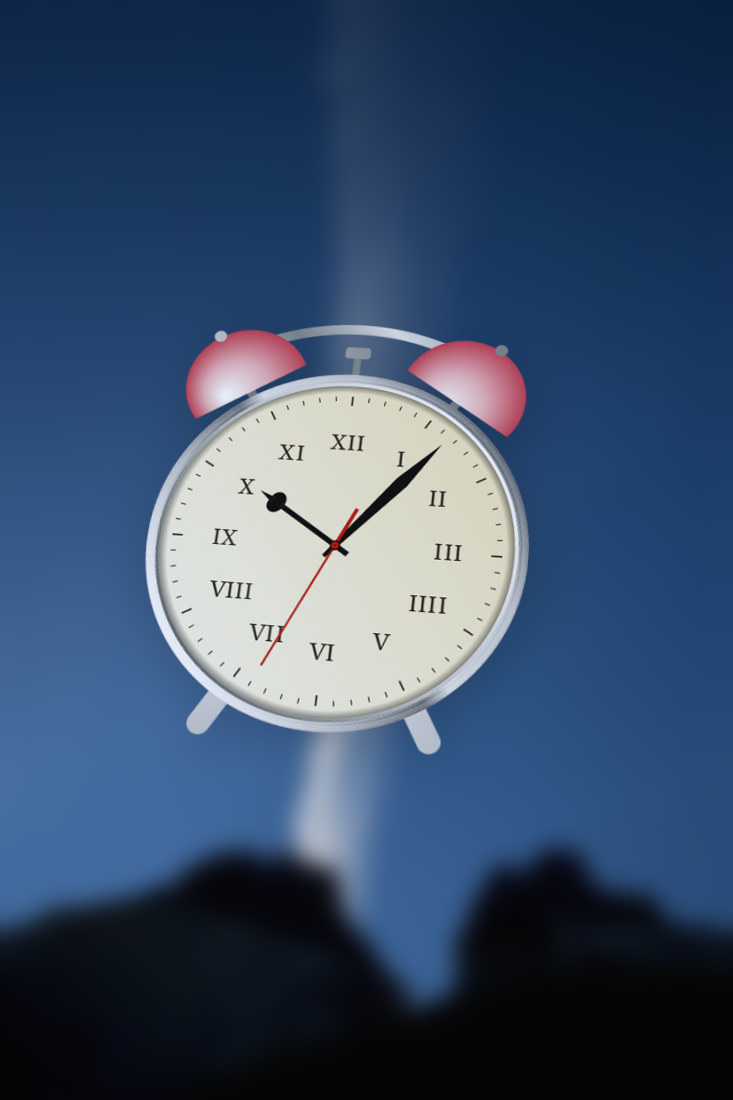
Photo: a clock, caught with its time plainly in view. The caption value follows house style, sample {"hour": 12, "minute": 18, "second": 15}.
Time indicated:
{"hour": 10, "minute": 6, "second": 34}
